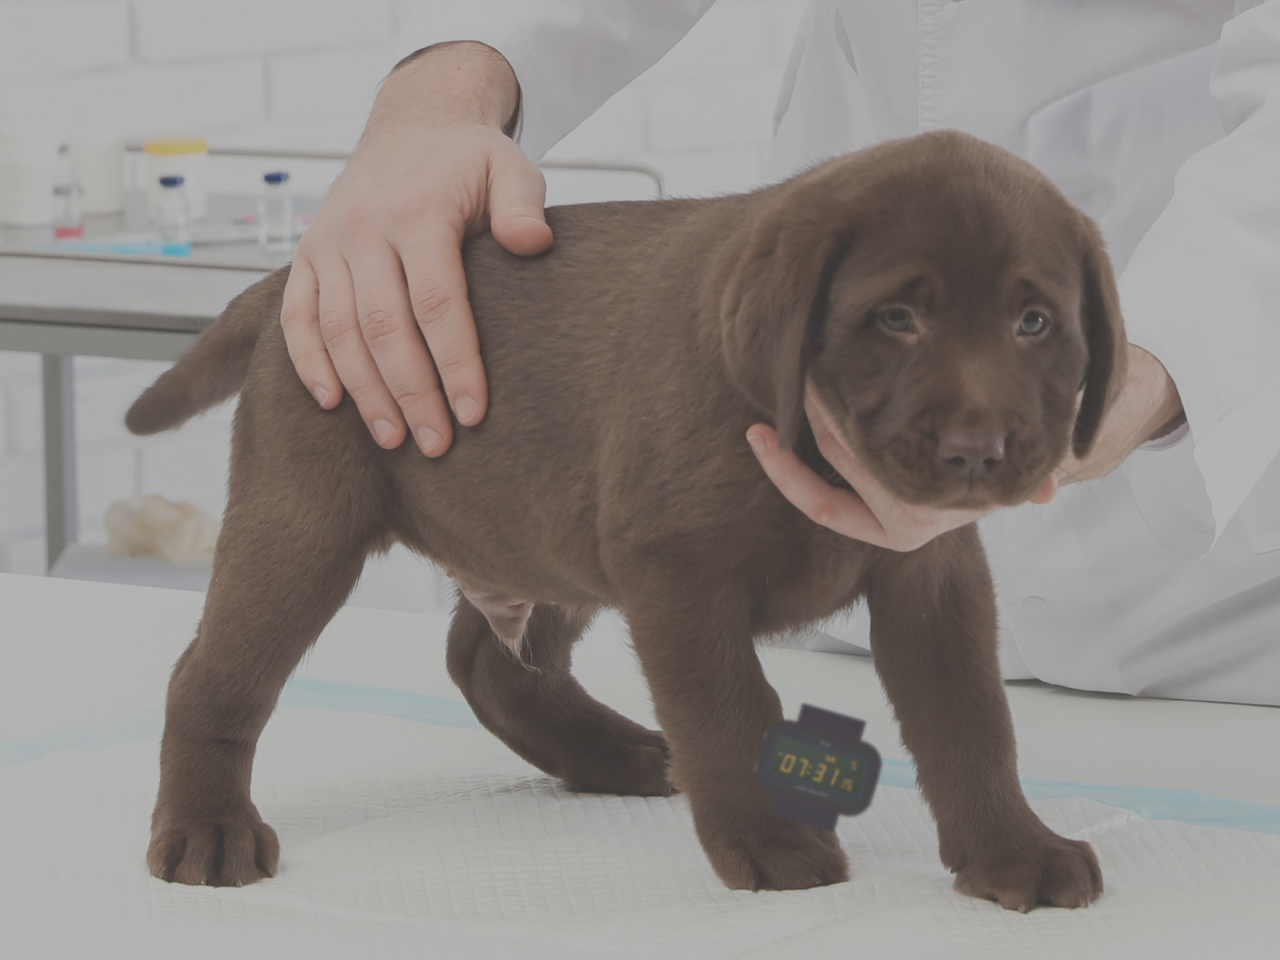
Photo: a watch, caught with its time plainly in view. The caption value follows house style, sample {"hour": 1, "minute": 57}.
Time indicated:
{"hour": 7, "minute": 31}
